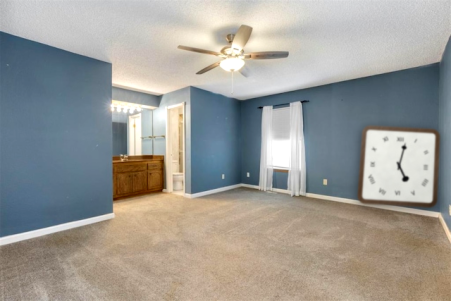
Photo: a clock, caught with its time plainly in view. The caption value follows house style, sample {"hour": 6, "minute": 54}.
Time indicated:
{"hour": 5, "minute": 2}
